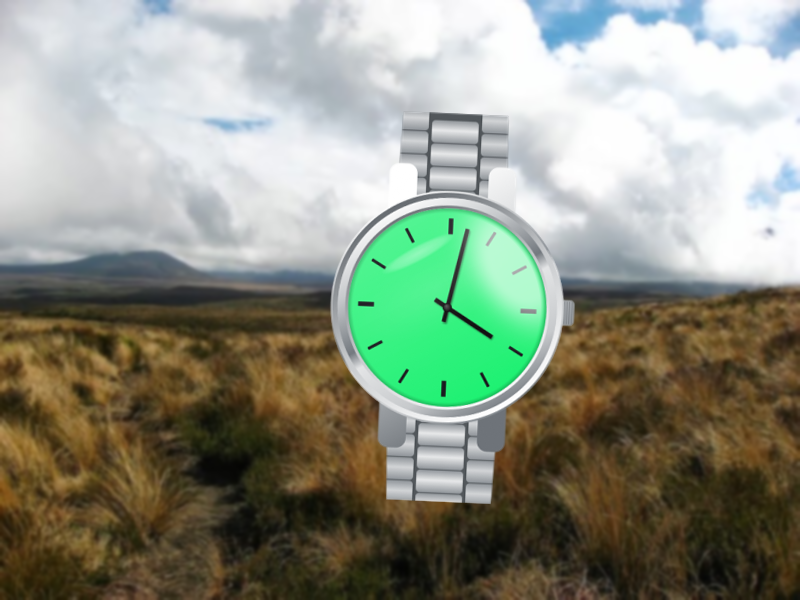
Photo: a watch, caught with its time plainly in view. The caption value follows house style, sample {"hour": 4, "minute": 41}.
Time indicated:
{"hour": 4, "minute": 2}
